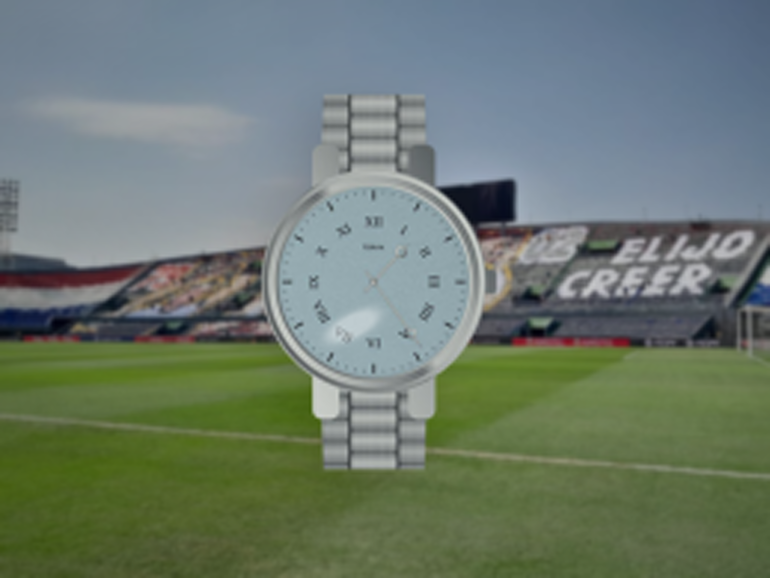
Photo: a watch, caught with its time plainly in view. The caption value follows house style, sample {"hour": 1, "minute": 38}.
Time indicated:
{"hour": 1, "minute": 24}
